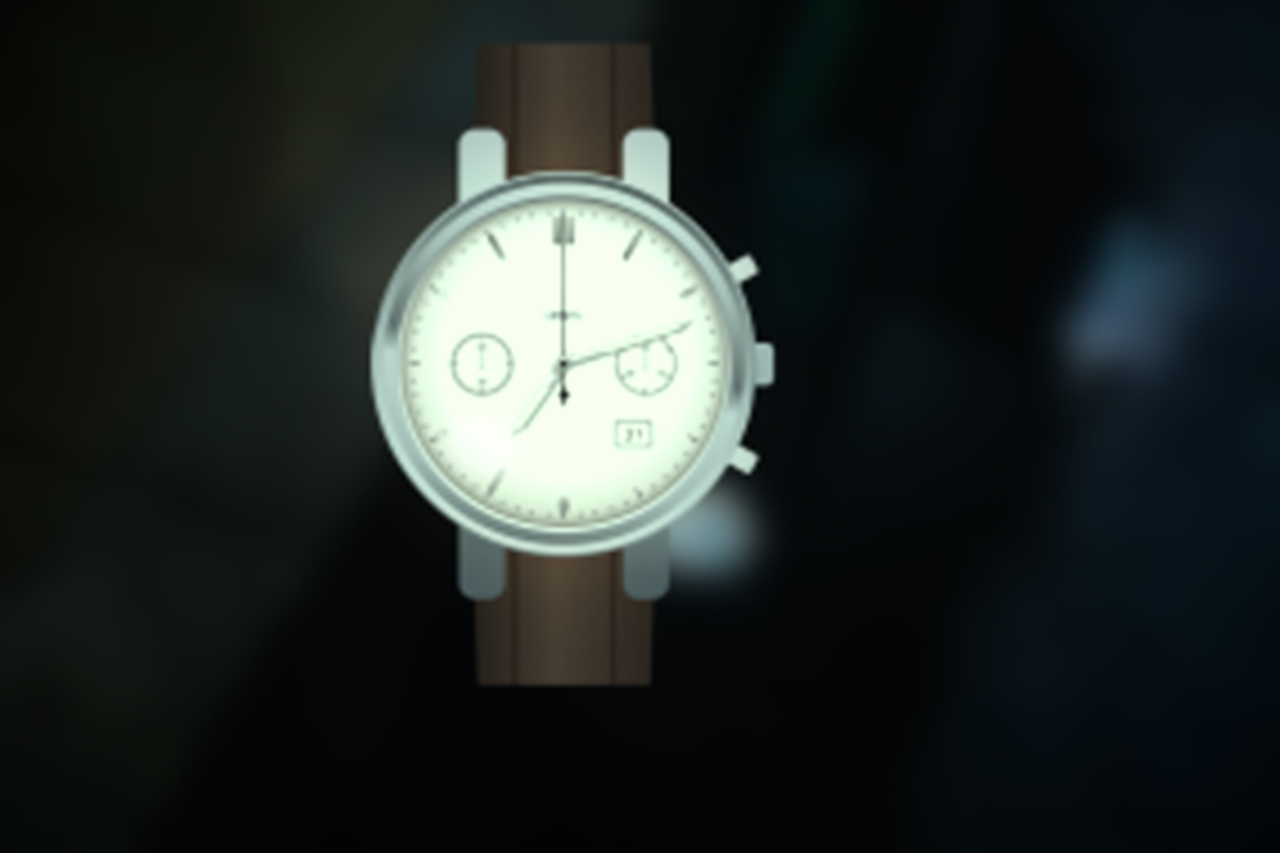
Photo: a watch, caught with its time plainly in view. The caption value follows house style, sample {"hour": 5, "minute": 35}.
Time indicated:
{"hour": 7, "minute": 12}
